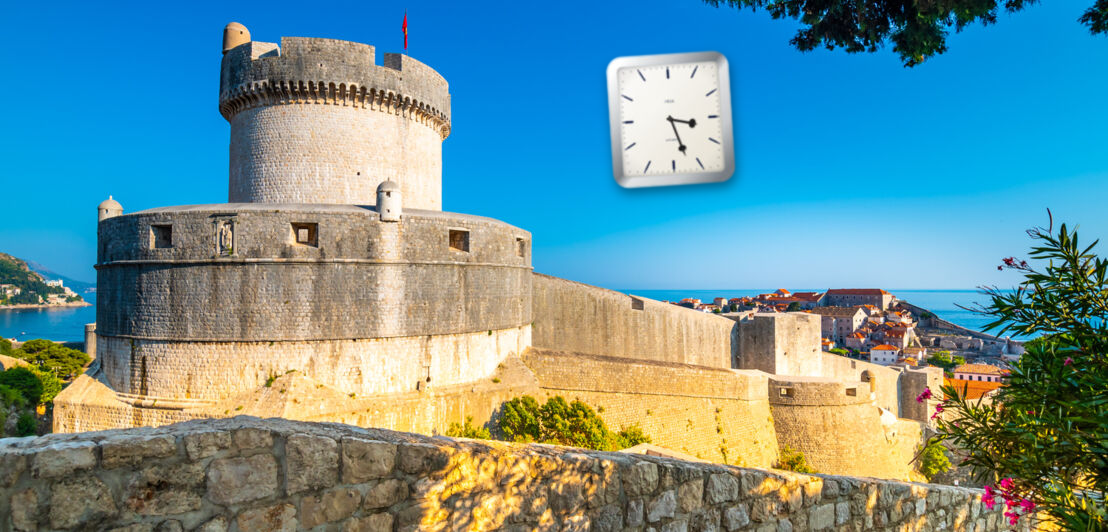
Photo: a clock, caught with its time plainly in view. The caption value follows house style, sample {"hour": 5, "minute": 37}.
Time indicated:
{"hour": 3, "minute": 27}
